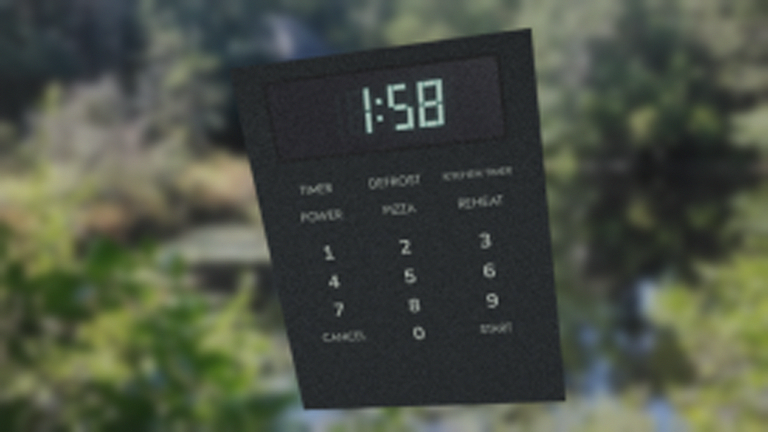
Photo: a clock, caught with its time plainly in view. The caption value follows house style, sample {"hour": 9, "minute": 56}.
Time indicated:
{"hour": 1, "minute": 58}
